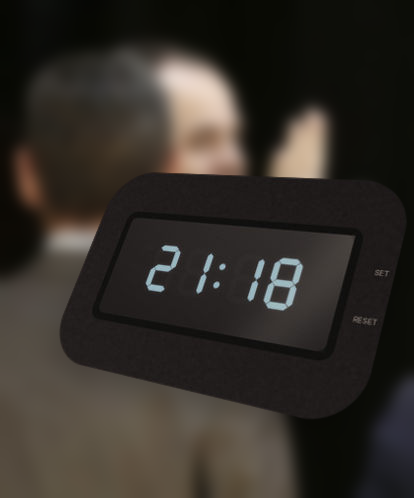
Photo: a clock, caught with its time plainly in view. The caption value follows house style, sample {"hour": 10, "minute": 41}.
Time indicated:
{"hour": 21, "minute": 18}
